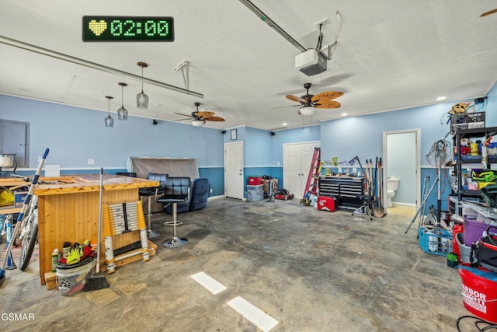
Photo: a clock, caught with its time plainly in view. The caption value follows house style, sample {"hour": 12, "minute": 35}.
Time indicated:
{"hour": 2, "minute": 0}
